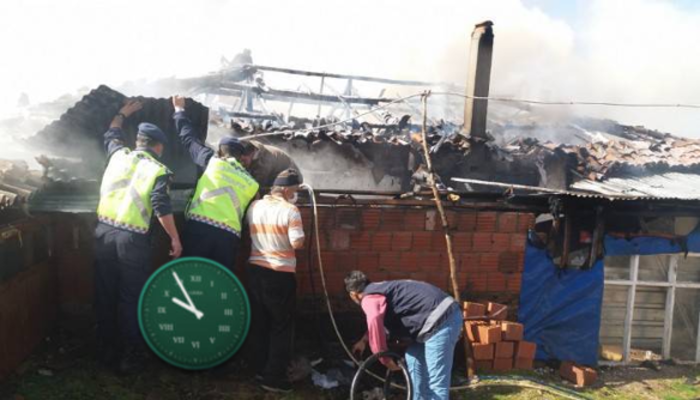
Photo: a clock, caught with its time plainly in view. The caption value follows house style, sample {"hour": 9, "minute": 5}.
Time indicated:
{"hour": 9, "minute": 55}
